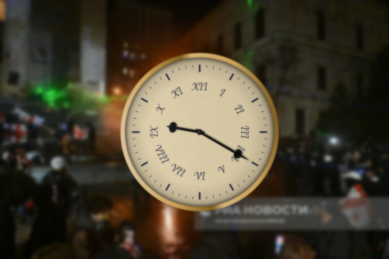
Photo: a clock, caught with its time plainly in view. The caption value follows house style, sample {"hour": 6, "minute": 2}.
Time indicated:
{"hour": 9, "minute": 20}
